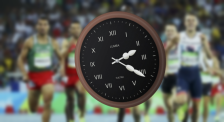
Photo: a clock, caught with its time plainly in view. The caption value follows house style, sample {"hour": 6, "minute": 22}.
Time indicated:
{"hour": 2, "minute": 21}
